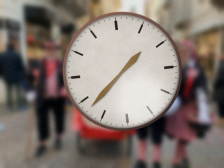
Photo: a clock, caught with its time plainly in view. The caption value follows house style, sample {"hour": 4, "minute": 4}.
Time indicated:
{"hour": 1, "minute": 38}
